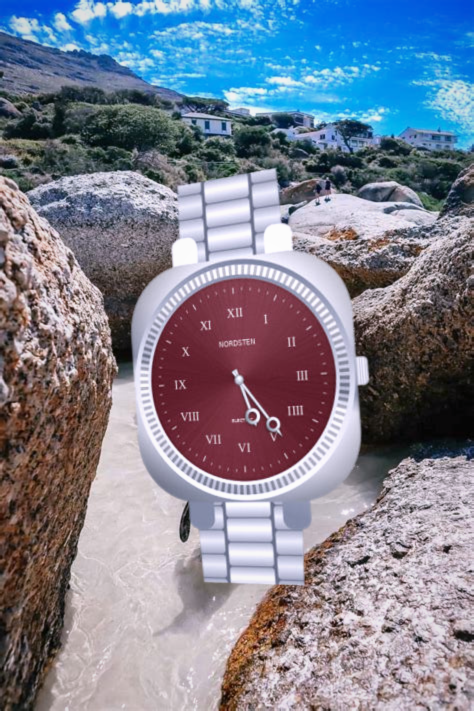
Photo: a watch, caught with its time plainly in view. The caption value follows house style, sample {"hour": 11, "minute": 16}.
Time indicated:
{"hour": 5, "minute": 24}
